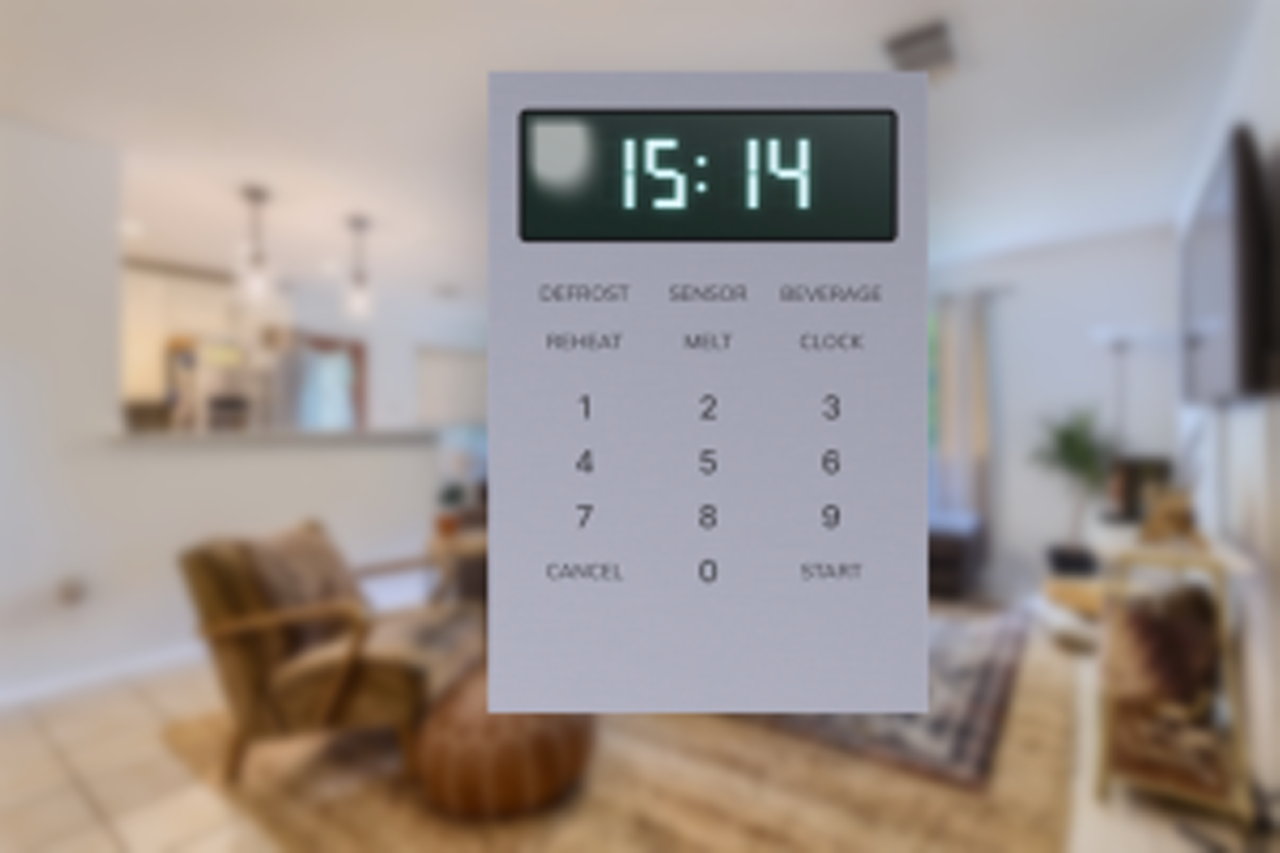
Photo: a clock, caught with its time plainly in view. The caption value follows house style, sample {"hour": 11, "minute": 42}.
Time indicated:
{"hour": 15, "minute": 14}
